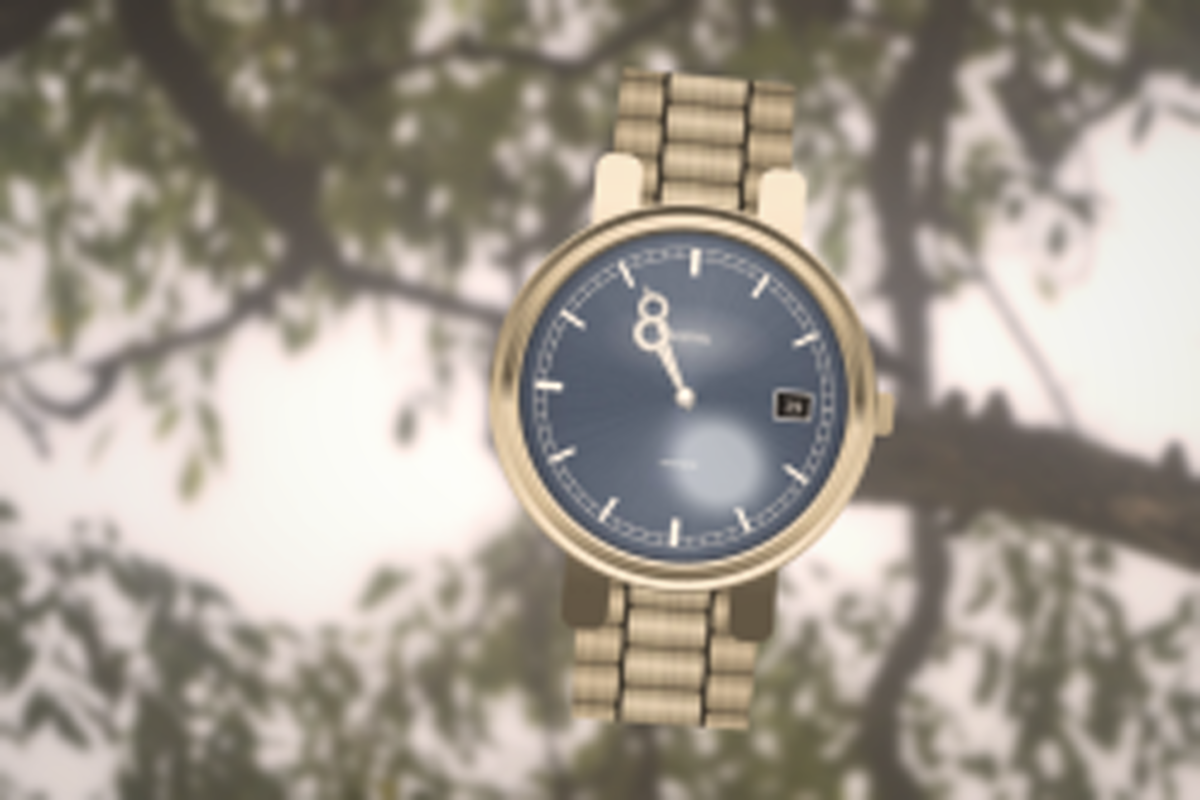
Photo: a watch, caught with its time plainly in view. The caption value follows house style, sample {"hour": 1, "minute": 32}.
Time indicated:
{"hour": 10, "minute": 56}
